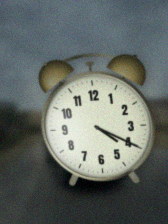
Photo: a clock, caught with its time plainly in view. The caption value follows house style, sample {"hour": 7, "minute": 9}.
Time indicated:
{"hour": 4, "minute": 20}
